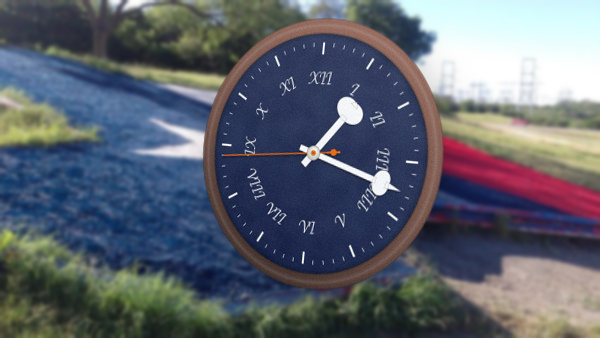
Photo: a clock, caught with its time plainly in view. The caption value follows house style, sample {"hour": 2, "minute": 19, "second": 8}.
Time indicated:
{"hour": 1, "minute": 17, "second": 44}
